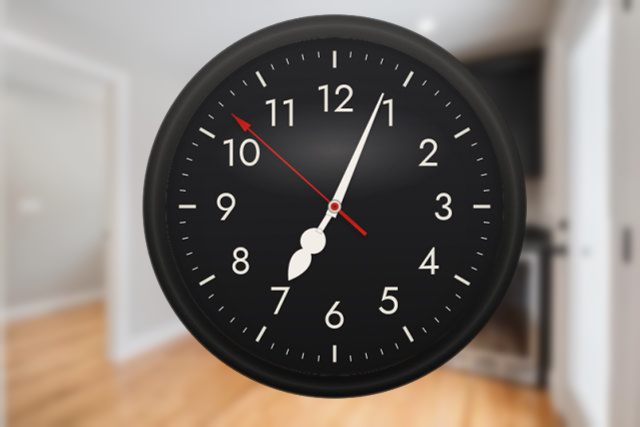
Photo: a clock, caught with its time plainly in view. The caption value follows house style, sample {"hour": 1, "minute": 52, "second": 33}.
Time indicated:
{"hour": 7, "minute": 3, "second": 52}
